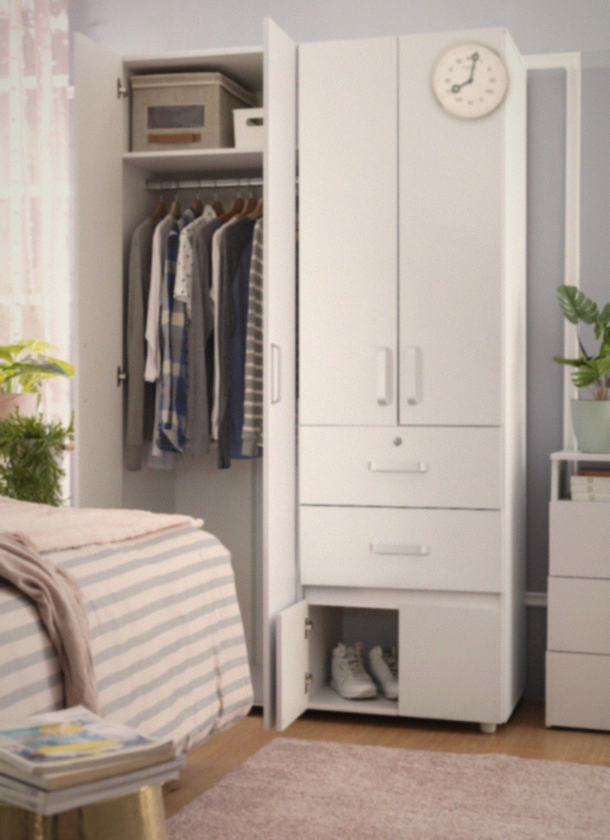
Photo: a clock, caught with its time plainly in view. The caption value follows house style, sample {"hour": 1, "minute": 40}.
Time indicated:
{"hour": 8, "minute": 2}
